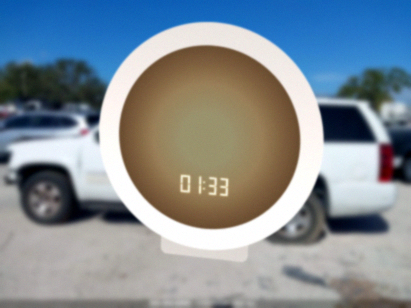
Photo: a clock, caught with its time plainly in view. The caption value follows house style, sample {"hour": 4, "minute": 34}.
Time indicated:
{"hour": 1, "minute": 33}
